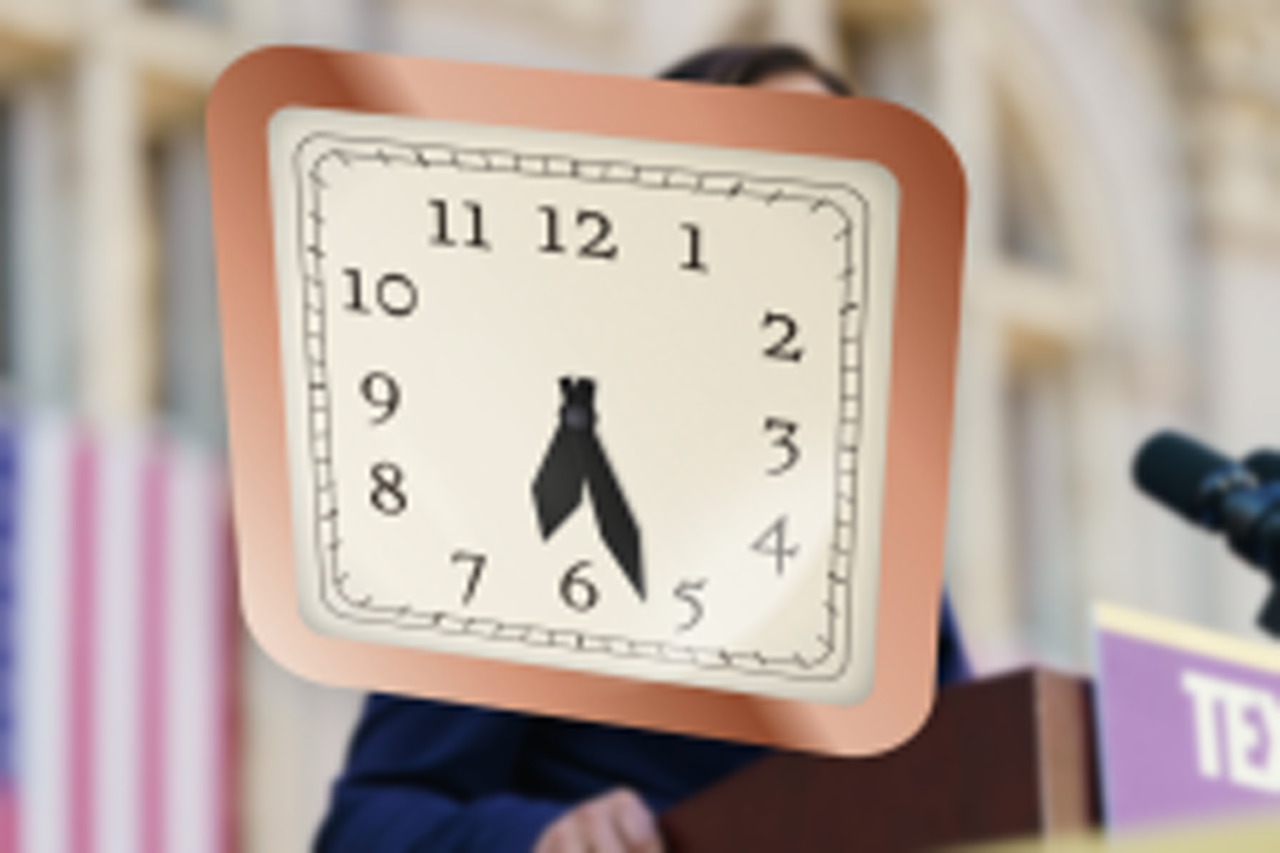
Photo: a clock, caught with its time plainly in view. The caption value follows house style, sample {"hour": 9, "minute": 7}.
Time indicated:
{"hour": 6, "minute": 27}
